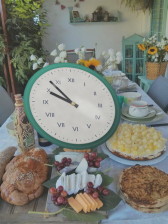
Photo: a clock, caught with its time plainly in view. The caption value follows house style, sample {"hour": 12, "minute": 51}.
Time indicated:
{"hour": 9, "minute": 53}
